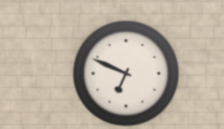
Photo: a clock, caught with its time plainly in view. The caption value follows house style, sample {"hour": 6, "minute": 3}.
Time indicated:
{"hour": 6, "minute": 49}
